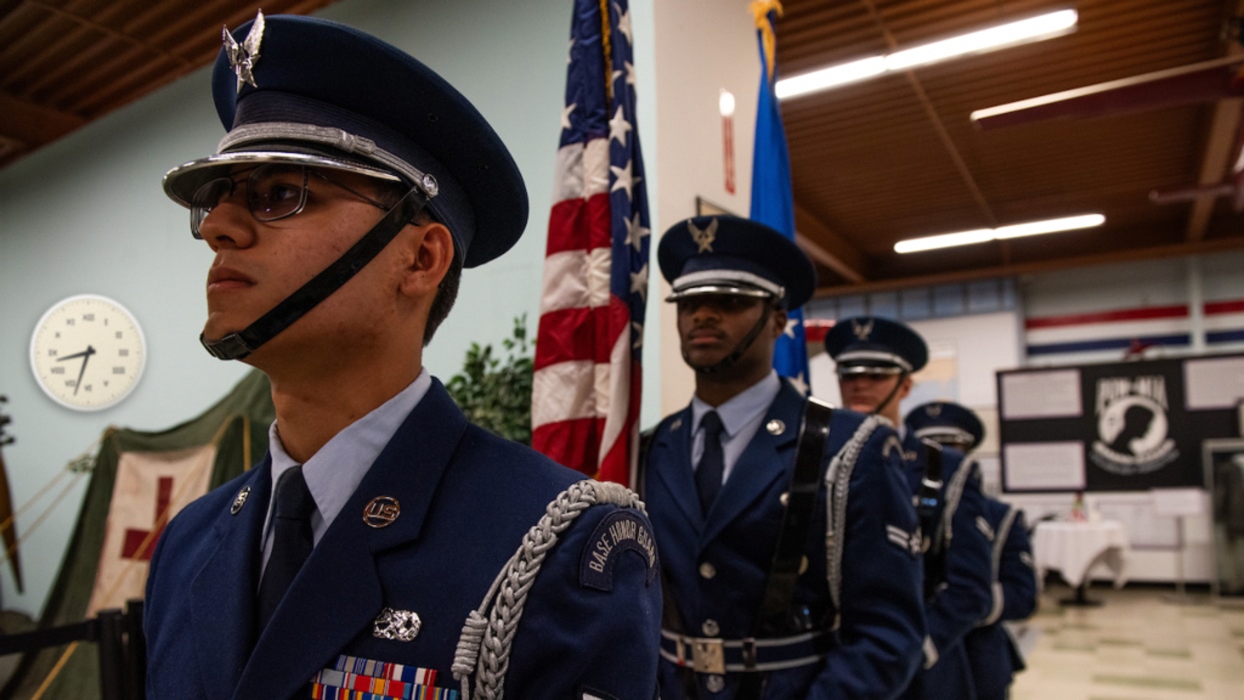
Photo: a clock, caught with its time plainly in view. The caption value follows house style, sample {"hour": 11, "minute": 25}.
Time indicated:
{"hour": 8, "minute": 33}
